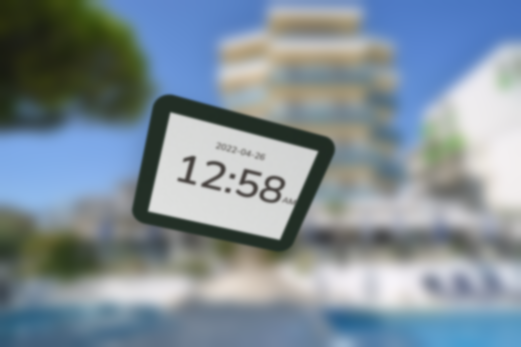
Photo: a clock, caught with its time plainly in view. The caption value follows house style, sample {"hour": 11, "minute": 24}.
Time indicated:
{"hour": 12, "minute": 58}
